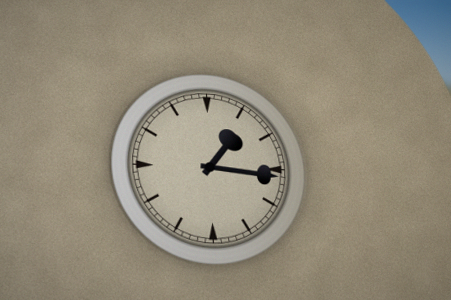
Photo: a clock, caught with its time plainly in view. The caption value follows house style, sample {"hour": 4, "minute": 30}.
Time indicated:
{"hour": 1, "minute": 16}
